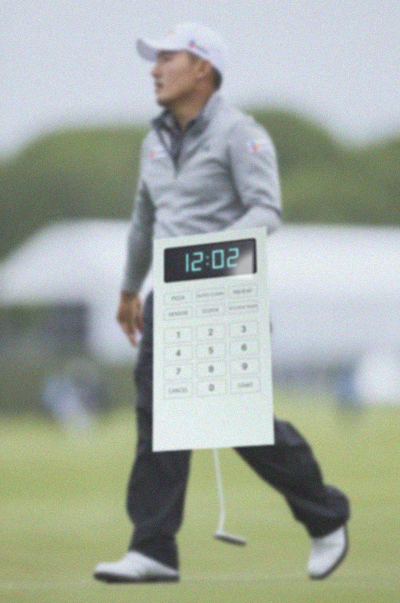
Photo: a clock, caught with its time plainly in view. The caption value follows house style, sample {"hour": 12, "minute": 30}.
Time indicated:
{"hour": 12, "minute": 2}
